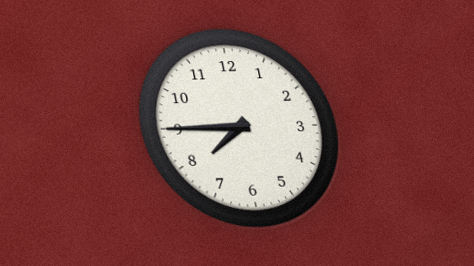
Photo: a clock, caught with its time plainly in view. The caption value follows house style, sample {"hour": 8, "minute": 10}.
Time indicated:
{"hour": 7, "minute": 45}
